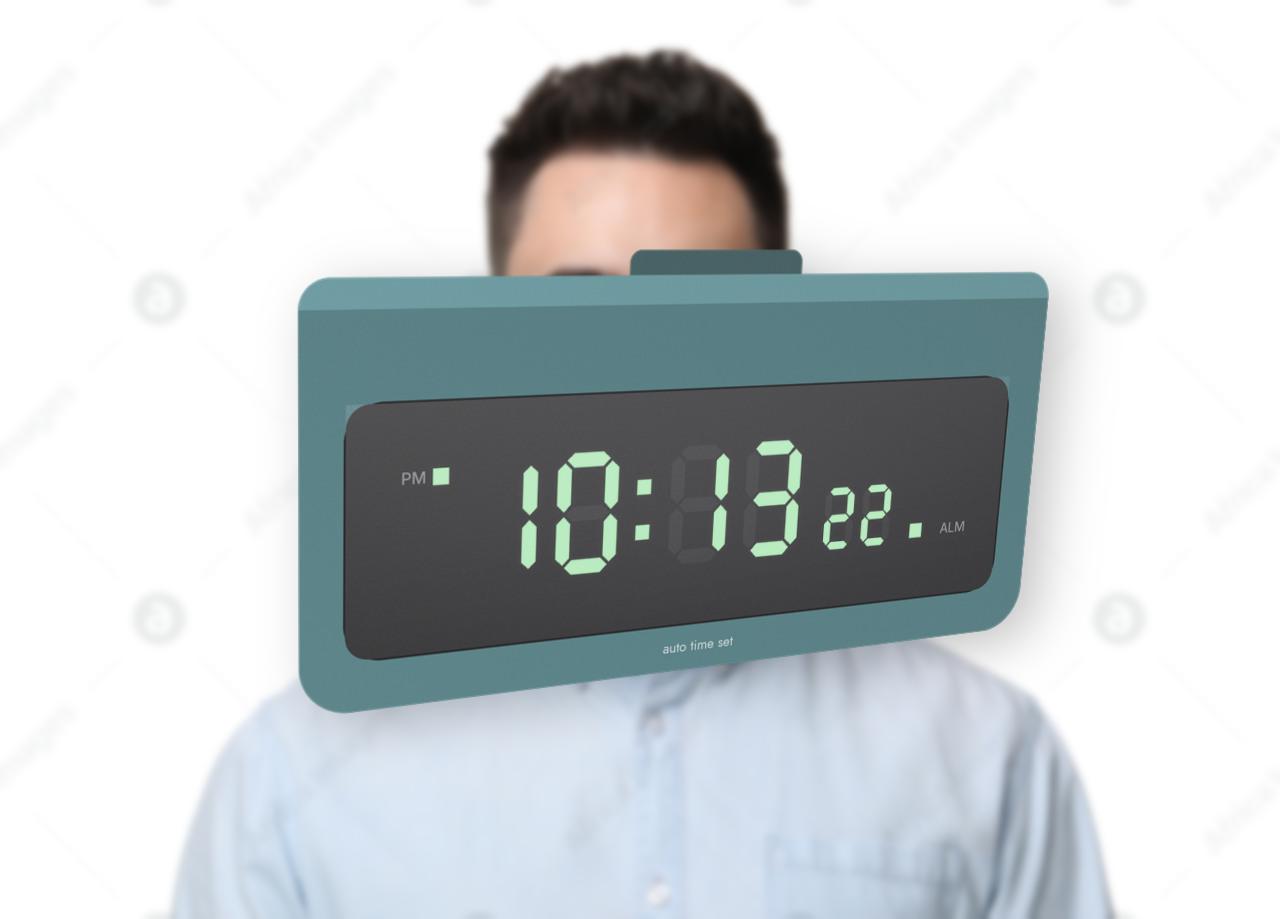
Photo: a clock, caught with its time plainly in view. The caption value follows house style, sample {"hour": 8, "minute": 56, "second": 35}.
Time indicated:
{"hour": 10, "minute": 13, "second": 22}
